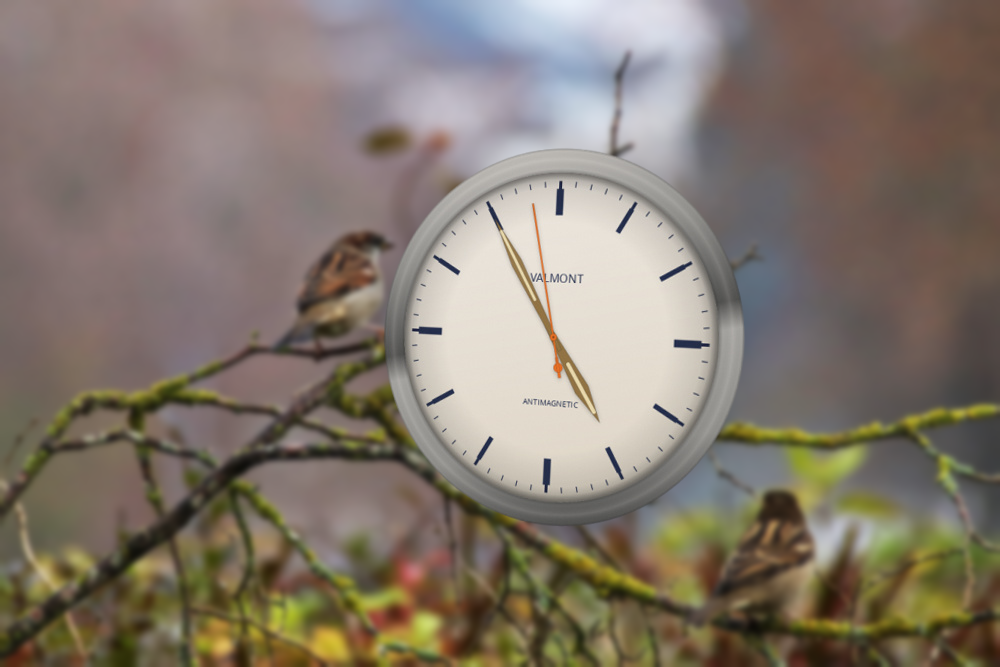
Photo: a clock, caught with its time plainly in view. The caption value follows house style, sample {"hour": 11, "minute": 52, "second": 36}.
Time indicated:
{"hour": 4, "minute": 54, "second": 58}
